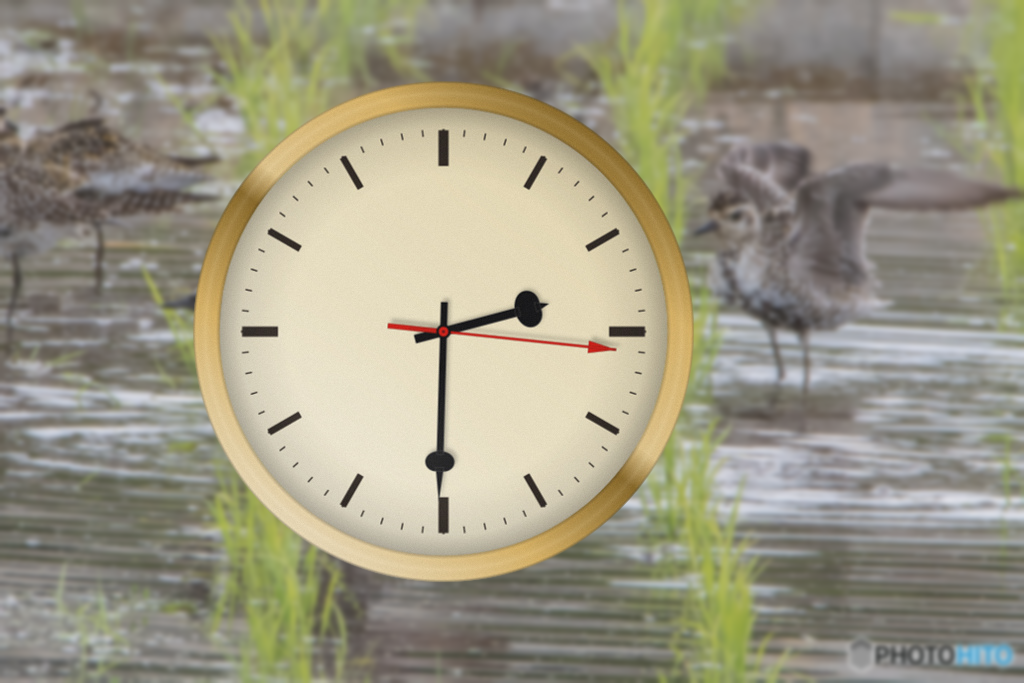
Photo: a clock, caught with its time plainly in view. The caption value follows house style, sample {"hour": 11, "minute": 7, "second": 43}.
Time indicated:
{"hour": 2, "minute": 30, "second": 16}
